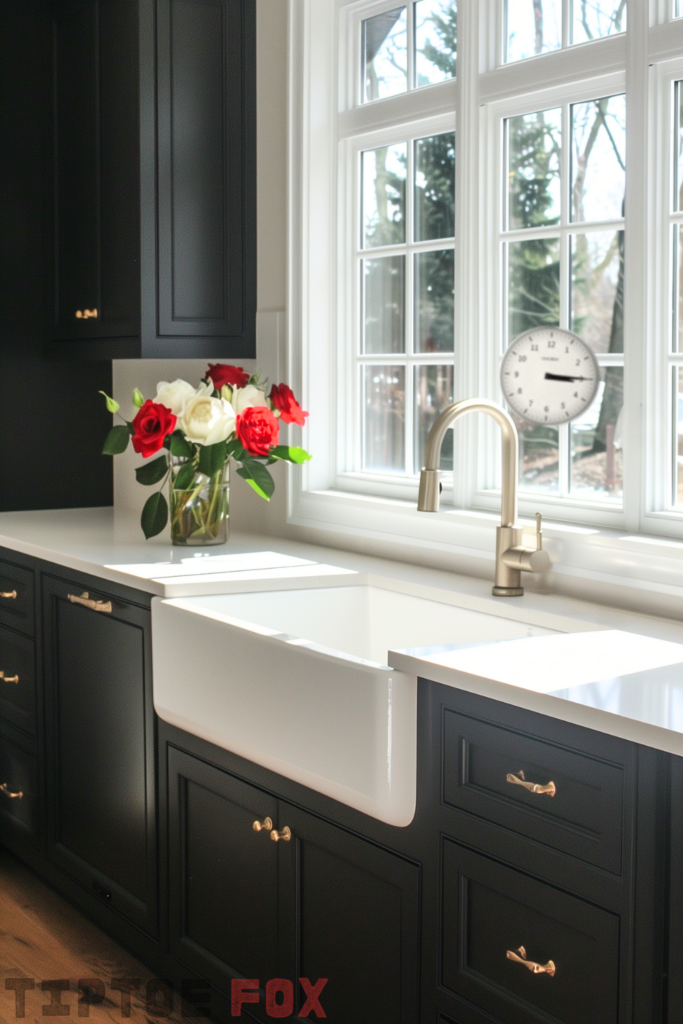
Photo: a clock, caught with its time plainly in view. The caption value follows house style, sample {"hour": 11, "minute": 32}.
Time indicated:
{"hour": 3, "minute": 15}
